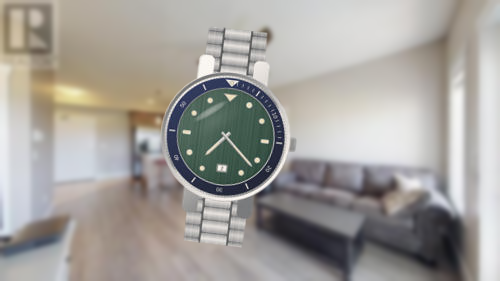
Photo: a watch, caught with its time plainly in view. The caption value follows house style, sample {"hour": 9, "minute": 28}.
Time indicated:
{"hour": 7, "minute": 22}
